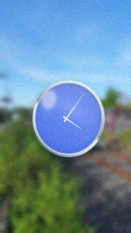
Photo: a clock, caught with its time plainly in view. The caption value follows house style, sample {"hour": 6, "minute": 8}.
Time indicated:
{"hour": 4, "minute": 6}
